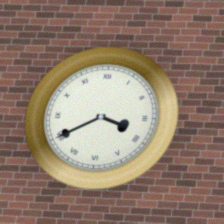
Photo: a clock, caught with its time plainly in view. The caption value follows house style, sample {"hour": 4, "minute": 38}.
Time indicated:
{"hour": 3, "minute": 40}
